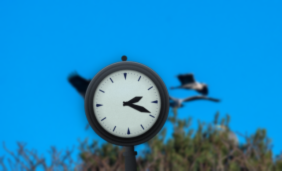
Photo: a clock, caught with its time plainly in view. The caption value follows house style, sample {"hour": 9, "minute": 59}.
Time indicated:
{"hour": 2, "minute": 19}
